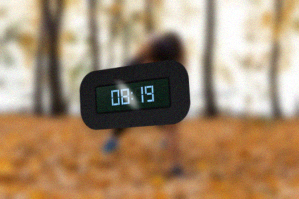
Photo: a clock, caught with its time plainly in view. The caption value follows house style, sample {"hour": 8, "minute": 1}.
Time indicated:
{"hour": 8, "minute": 19}
